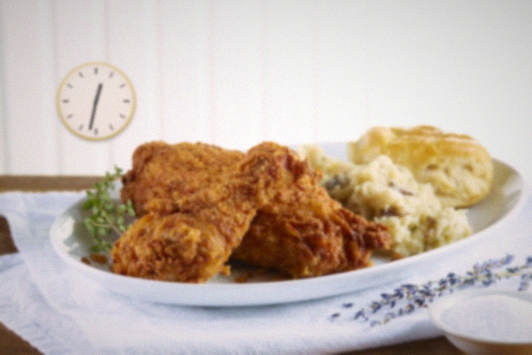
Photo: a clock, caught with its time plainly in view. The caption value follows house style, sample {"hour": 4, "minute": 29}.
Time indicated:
{"hour": 12, "minute": 32}
